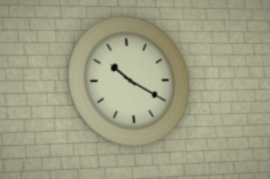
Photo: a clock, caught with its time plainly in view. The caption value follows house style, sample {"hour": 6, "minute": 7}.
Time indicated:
{"hour": 10, "minute": 20}
